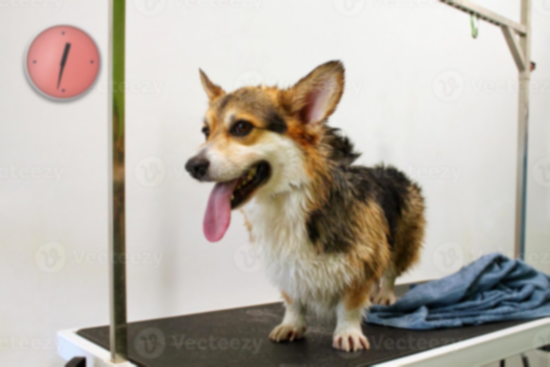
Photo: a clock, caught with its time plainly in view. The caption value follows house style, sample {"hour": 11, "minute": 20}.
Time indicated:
{"hour": 12, "minute": 32}
